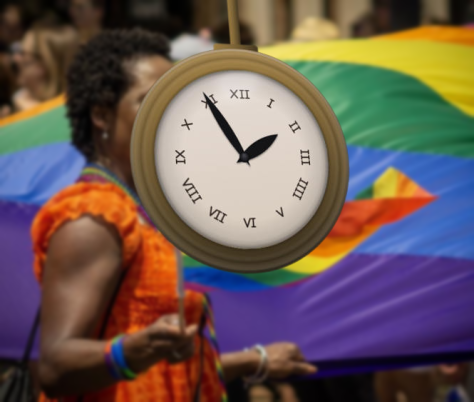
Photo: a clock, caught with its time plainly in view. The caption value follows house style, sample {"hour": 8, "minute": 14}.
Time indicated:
{"hour": 1, "minute": 55}
